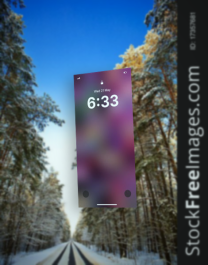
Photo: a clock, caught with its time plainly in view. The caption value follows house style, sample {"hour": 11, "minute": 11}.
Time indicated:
{"hour": 6, "minute": 33}
